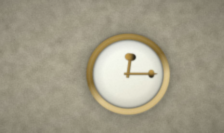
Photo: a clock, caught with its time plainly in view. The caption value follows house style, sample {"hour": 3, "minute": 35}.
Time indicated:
{"hour": 12, "minute": 15}
